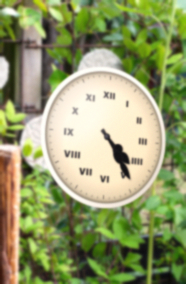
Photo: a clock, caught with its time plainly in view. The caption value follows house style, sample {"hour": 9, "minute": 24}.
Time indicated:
{"hour": 4, "minute": 24}
